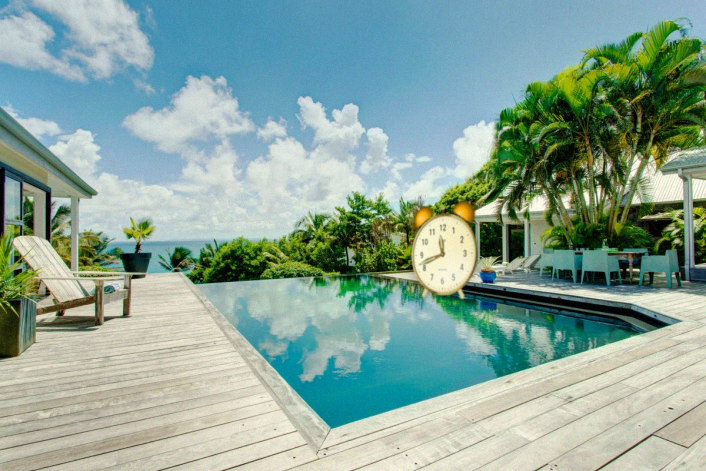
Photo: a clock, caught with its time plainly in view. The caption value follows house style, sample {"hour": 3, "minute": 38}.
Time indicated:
{"hour": 11, "minute": 42}
